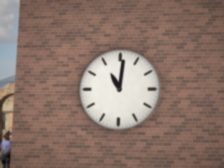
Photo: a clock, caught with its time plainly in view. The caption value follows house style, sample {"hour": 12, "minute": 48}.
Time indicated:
{"hour": 11, "minute": 1}
